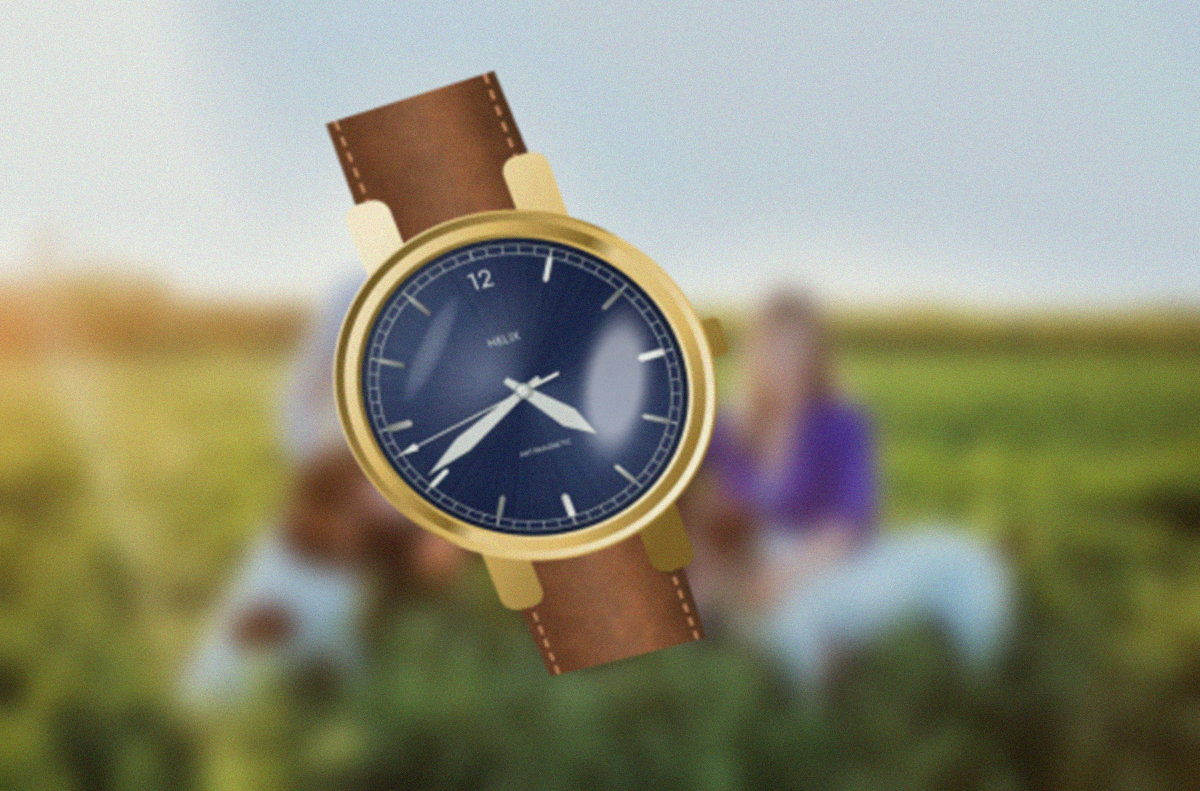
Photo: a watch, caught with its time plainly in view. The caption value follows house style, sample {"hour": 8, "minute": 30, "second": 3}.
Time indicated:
{"hour": 4, "minute": 40, "second": 43}
